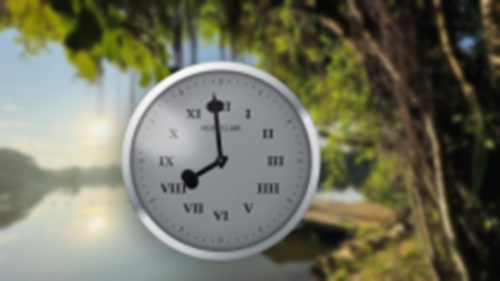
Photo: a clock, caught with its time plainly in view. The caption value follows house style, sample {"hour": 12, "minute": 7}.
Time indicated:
{"hour": 7, "minute": 59}
